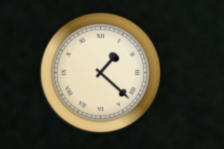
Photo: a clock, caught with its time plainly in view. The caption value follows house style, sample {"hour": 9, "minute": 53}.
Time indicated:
{"hour": 1, "minute": 22}
